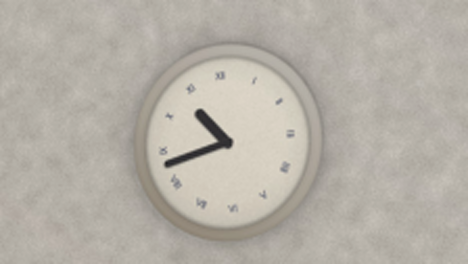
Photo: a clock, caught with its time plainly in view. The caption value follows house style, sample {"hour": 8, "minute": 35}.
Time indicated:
{"hour": 10, "minute": 43}
